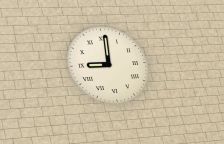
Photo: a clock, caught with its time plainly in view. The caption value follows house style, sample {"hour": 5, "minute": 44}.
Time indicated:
{"hour": 9, "minute": 1}
